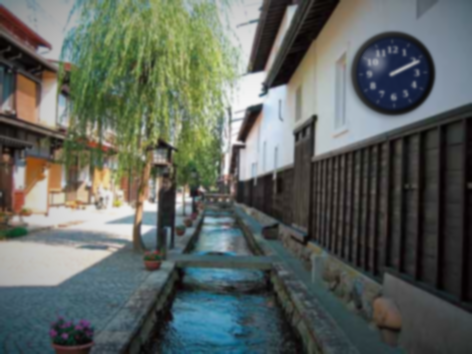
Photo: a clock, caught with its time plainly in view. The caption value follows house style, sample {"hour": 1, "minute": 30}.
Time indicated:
{"hour": 2, "minute": 11}
